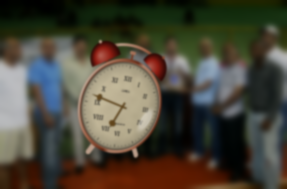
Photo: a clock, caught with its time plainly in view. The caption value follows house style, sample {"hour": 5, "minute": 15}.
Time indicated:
{"hour": 6, "minute": 47}
